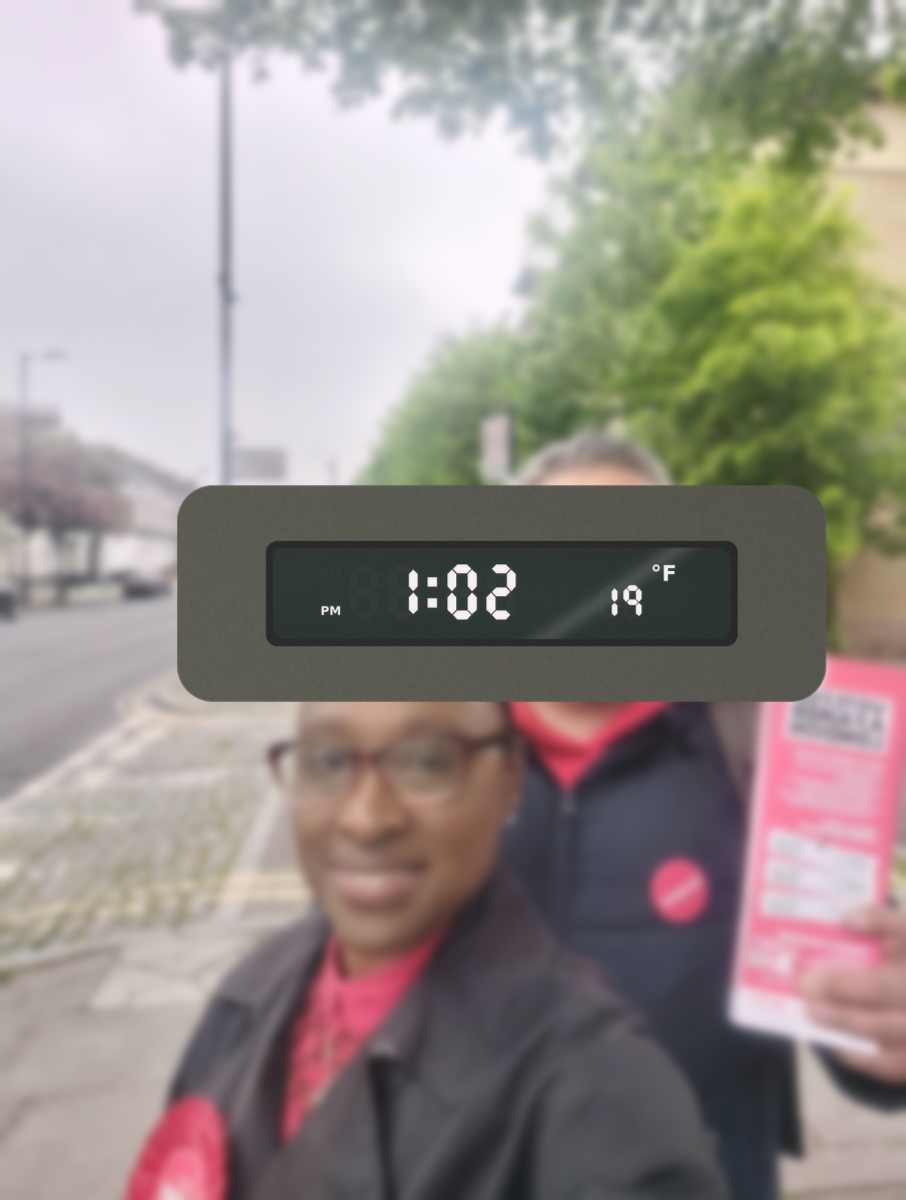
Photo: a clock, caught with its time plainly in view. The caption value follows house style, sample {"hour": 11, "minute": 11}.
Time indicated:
{"hour": 1, "minute": 2}
